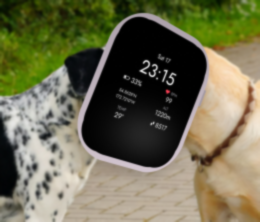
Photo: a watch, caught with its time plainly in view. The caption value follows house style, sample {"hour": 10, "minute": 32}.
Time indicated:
{"hour": 23, "minute": 15}
